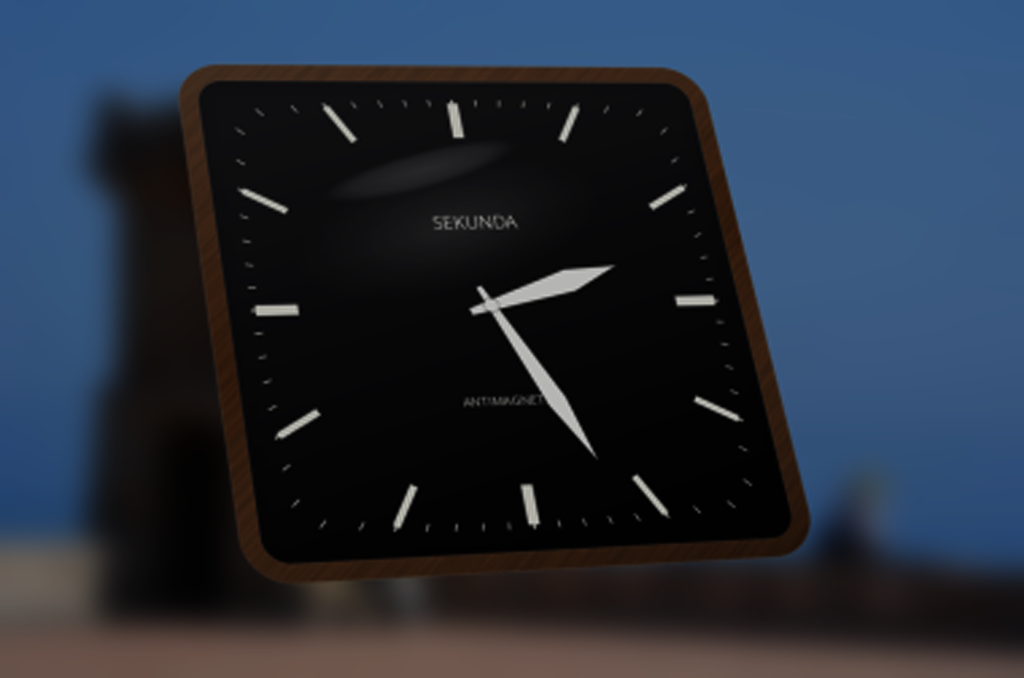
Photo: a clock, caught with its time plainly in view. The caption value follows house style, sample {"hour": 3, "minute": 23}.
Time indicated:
{"hour": 2, "minute": 26}
